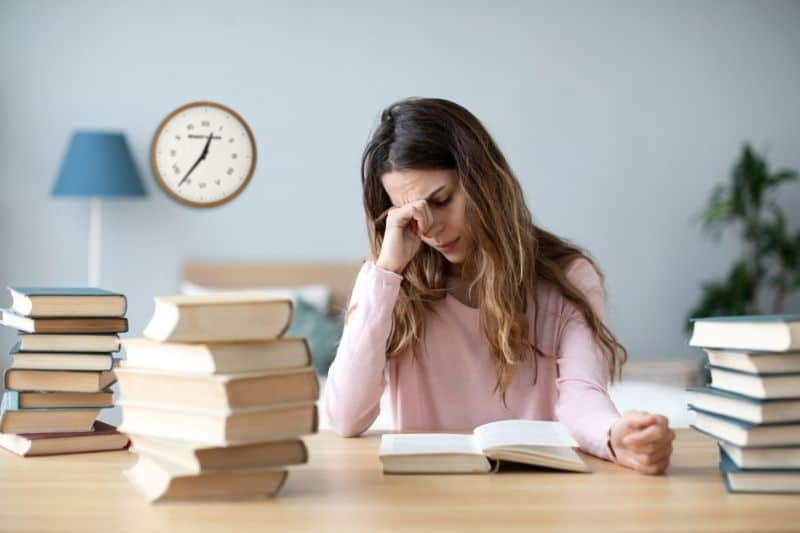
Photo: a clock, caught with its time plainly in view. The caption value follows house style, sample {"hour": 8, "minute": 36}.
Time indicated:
{"hour": 12, "minute": 36}
